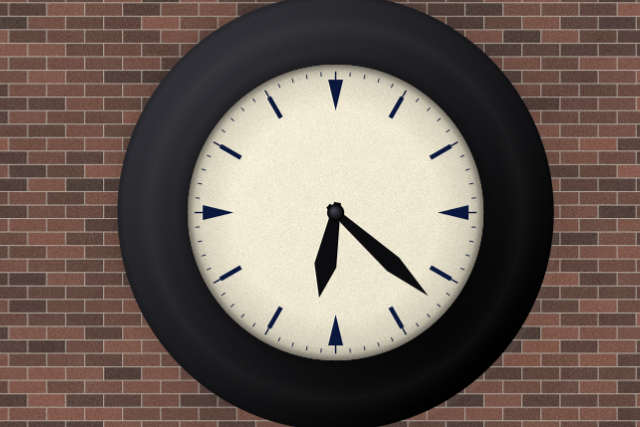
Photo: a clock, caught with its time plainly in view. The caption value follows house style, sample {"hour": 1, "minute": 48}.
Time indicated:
{"hour": 6, "minute": 22}
